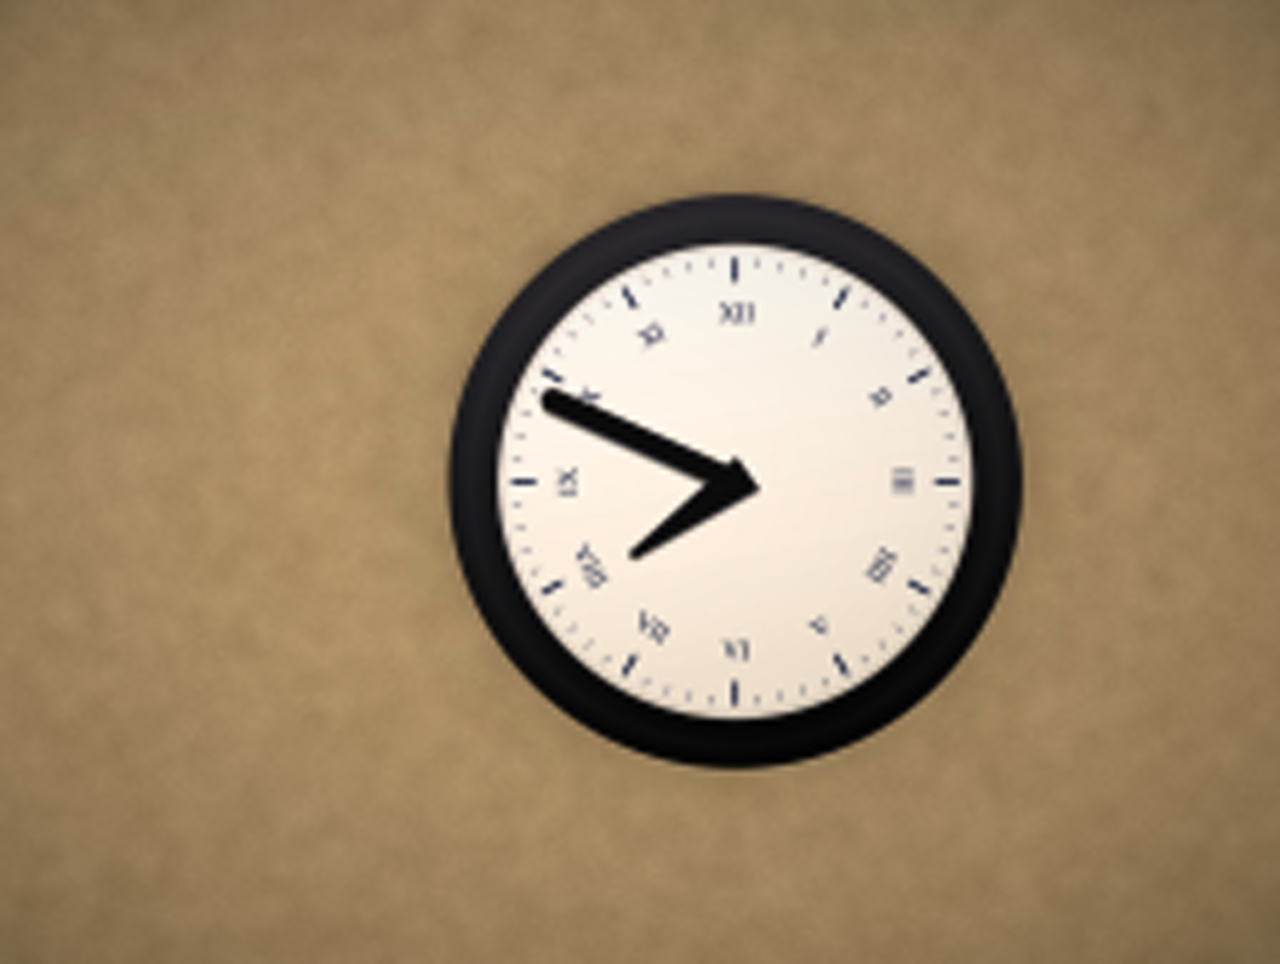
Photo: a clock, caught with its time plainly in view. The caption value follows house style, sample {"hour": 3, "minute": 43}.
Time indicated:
{"hour": 7, "minute": 49}
